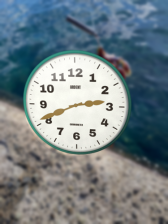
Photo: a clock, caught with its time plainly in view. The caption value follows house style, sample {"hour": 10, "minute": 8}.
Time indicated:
{"hour": 2, "minute": 41}
